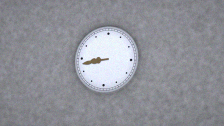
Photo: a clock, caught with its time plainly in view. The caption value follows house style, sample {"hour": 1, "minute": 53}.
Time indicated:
{"hour": 8, "minute": 43}
